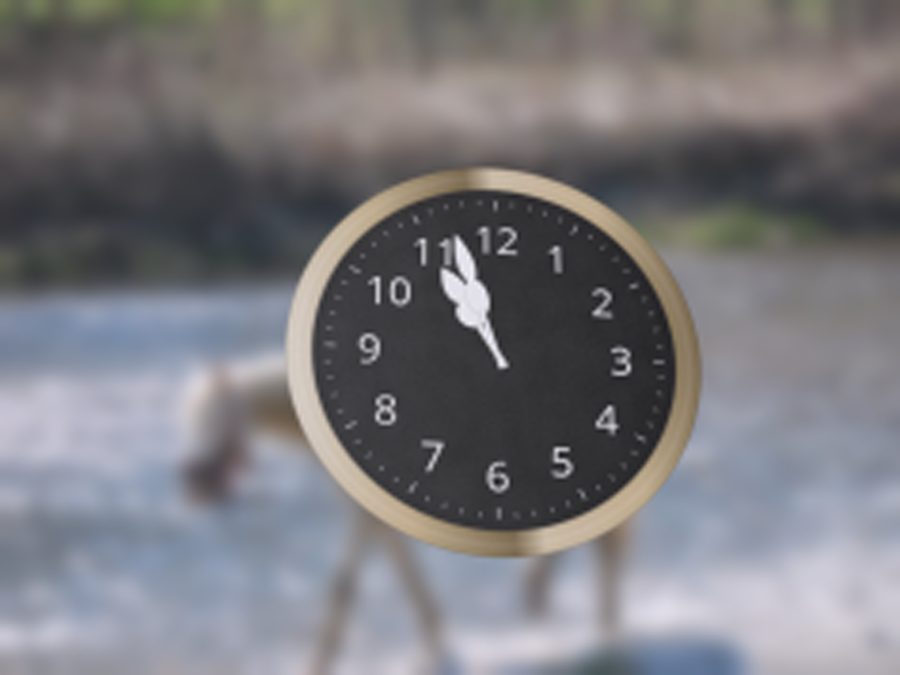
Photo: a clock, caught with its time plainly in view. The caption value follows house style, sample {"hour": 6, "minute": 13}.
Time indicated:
{"hour": 10, "minute": 57}
